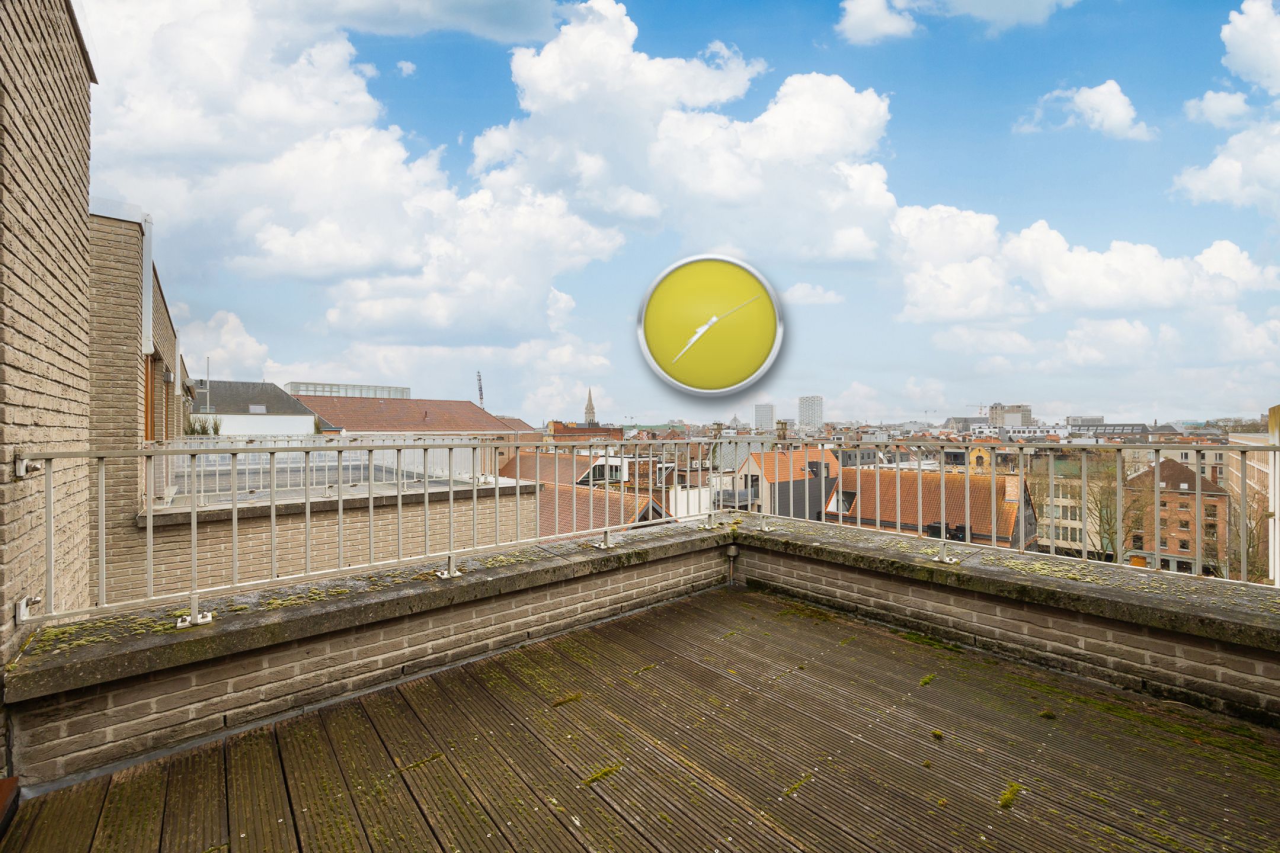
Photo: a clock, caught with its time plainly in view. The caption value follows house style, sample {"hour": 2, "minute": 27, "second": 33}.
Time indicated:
{"hour": 7, "minute": 37, "second": 10}
